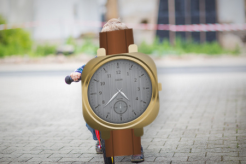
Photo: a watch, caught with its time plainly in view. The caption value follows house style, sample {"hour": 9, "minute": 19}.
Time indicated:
{"hour": 4, "minute": 38}
